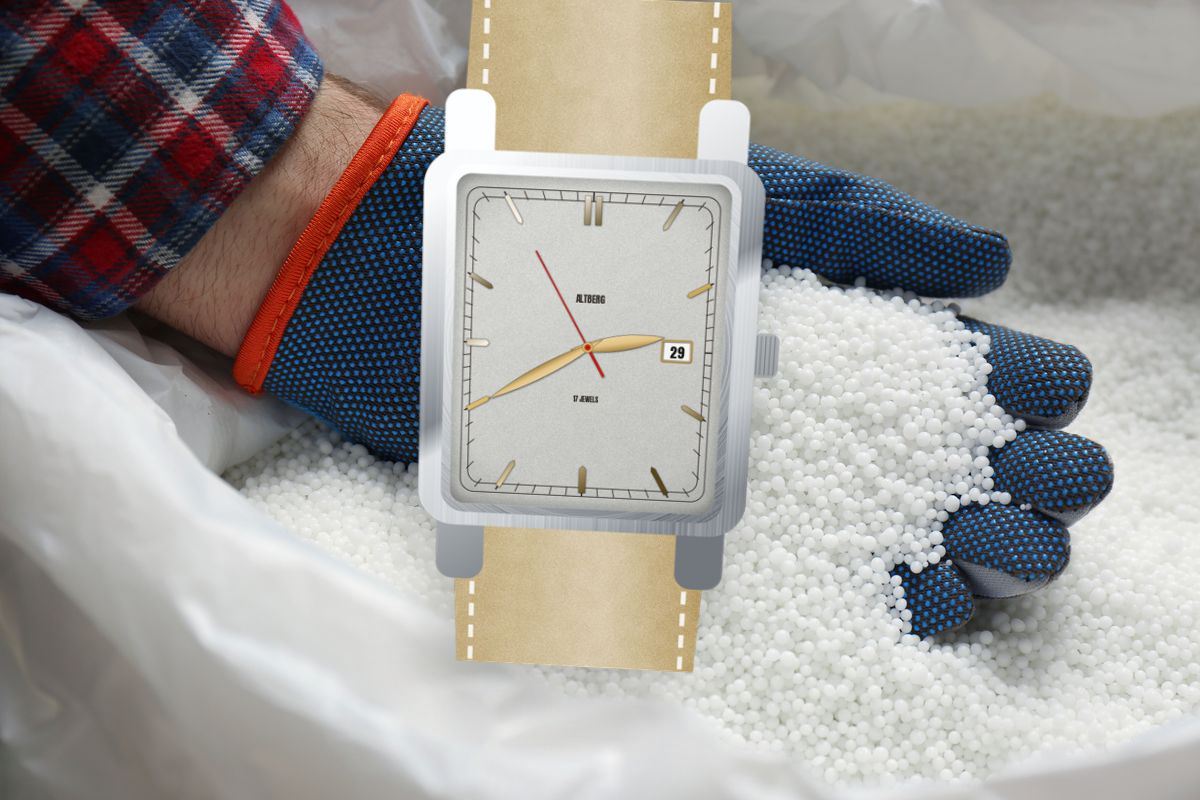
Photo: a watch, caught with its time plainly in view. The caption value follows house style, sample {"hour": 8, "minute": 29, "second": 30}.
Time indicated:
{"hour": 2, "minute": 39, "second": 55}
